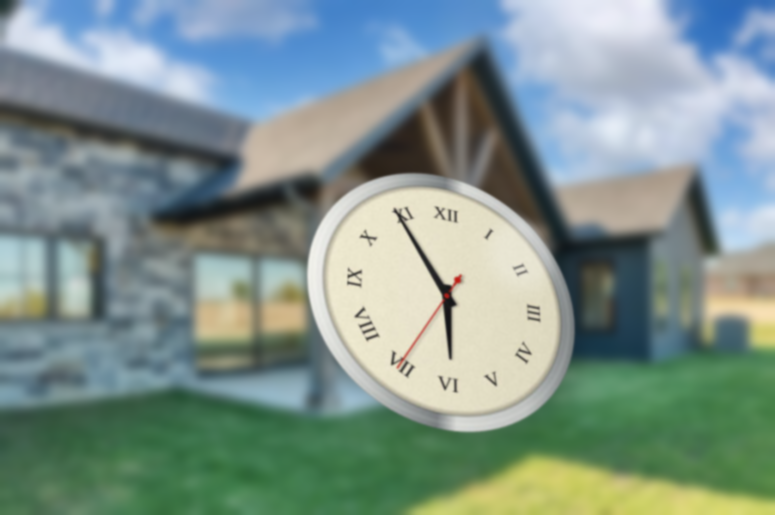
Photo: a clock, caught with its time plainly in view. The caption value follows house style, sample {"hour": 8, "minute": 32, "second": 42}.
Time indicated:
{"hour": 5, "minute": 54, "second": 35}
